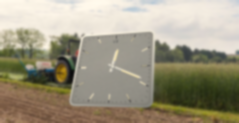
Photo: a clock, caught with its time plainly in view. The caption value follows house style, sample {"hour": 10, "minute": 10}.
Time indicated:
{"hour": 12, "minute": 19}
